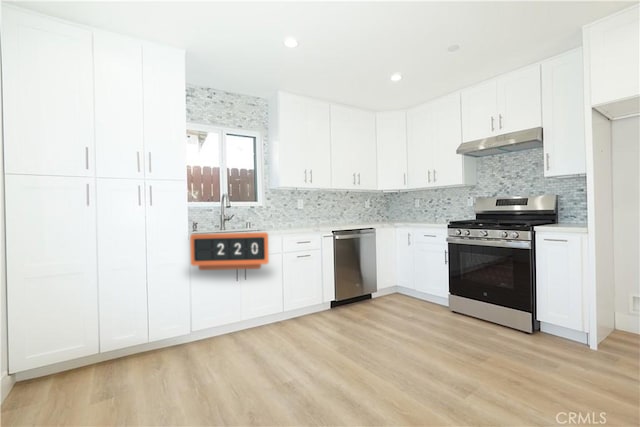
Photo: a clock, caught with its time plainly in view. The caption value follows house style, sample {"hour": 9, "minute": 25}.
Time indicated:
{"hour": 2, "minute": 20}
